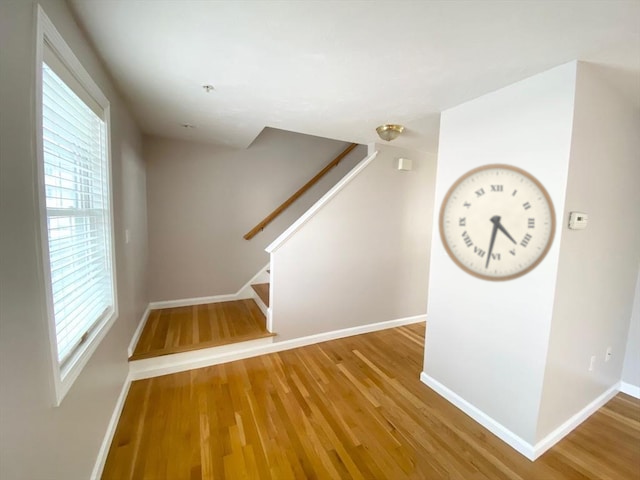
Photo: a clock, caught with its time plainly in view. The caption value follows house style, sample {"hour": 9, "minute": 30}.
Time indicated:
{"hour": 4, "minute": 32}
